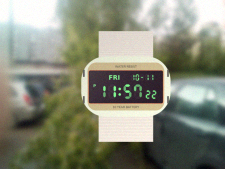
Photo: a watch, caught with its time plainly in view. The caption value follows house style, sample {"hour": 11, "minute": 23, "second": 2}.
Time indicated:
{"hour": 11, "minute": 57, "second": 22}
